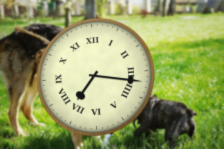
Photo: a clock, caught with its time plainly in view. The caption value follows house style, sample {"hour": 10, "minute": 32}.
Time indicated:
{"hour": 7, "minute": 17}
